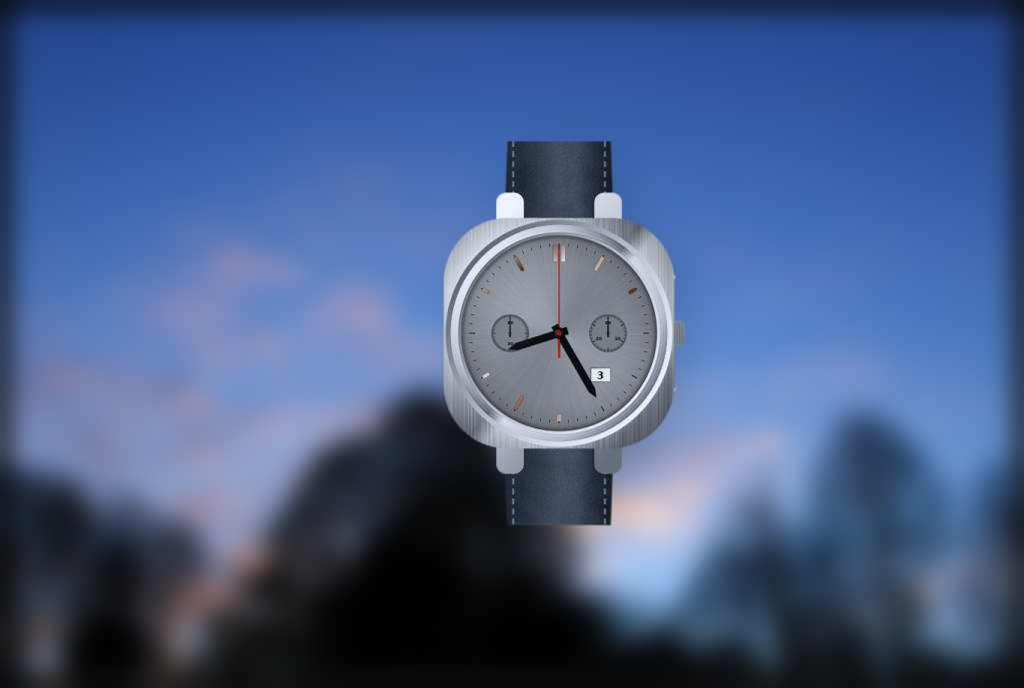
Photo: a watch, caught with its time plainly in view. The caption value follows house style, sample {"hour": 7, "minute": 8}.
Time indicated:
{"hour": 8, "minute": 25}
